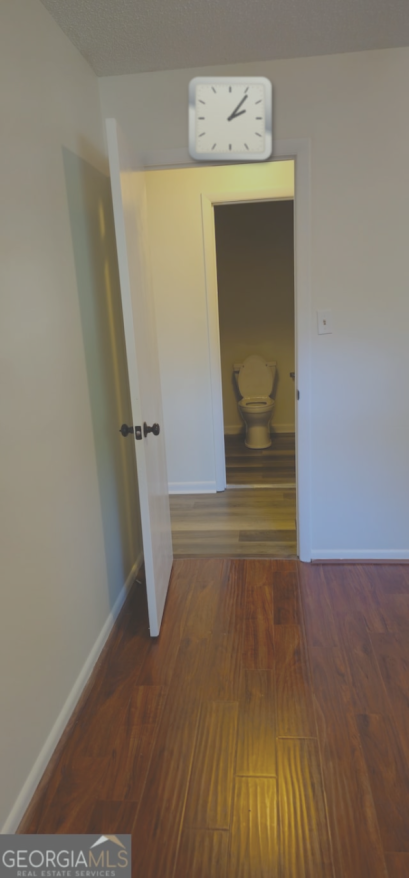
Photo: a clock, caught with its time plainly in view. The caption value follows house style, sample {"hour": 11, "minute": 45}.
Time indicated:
{"hour": 2, "minute": 6}
